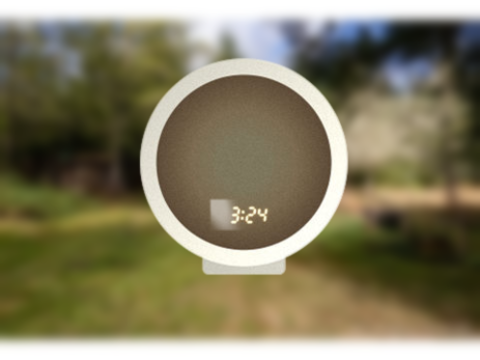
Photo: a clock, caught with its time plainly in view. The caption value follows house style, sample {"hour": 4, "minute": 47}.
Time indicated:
{"hour": 3, "minute": 24}
